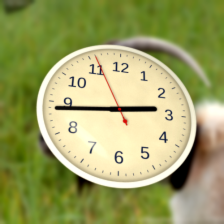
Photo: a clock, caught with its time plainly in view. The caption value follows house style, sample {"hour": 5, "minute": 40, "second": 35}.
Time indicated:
{"hour": 2, "minute": 43, "second": 56}
